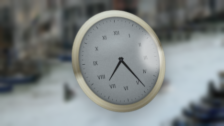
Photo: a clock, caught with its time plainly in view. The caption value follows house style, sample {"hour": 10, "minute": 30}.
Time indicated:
{"hour": 7, "minute": 24}
